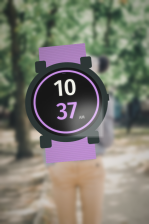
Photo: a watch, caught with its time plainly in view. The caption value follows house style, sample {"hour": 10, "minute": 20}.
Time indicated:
{"hour": 10, "minute": 37}
